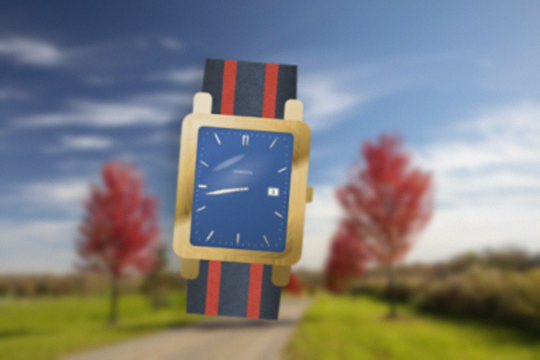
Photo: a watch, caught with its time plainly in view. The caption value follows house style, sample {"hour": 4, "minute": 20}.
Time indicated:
{"hour": 8, "minute": 43}
